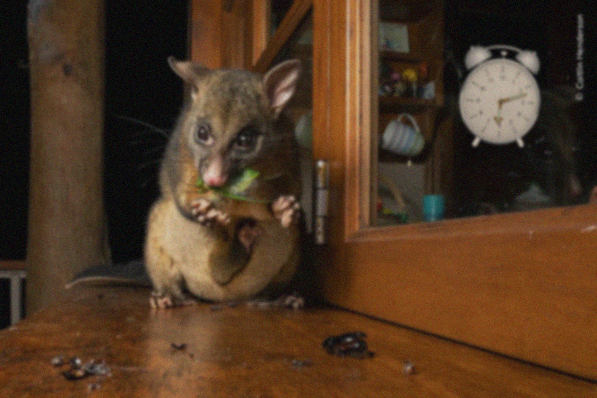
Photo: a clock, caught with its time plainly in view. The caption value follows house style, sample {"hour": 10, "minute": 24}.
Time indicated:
{"hour": 6, "minute": 12}
